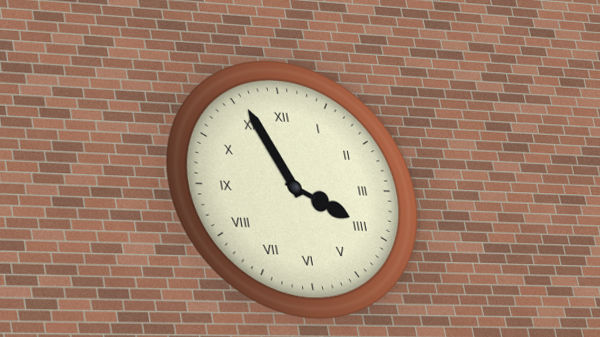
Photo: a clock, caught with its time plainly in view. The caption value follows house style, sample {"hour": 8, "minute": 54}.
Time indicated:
{"hour": 3, "minute": 56}
